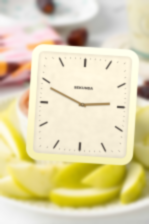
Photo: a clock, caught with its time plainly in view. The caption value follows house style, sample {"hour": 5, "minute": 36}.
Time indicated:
{"hour": 2, "minute": 49}
